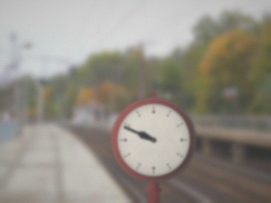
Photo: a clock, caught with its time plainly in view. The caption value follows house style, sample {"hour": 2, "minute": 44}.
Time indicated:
{"hour": 9, "minute": 49}
